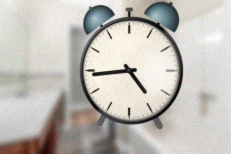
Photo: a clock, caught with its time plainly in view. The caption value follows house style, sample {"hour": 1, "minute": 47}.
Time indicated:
{"hour": 4, "minute": 44}
